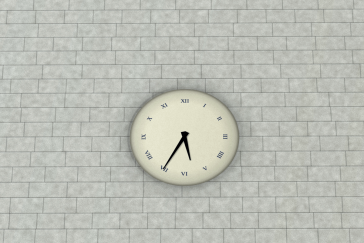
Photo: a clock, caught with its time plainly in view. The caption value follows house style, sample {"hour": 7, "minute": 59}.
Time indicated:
{"hour": 5, "minute": 35}
